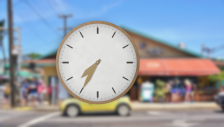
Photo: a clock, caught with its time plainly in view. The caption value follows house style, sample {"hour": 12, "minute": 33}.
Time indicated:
{"hour": 7, "minute": 35}
